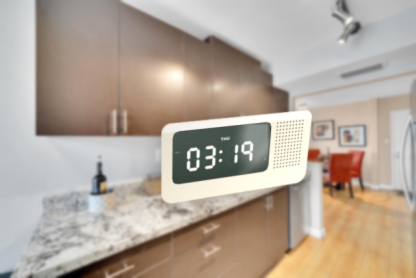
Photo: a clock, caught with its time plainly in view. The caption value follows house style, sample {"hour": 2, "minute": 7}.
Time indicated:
{"hour": 3, "minute": 19}
